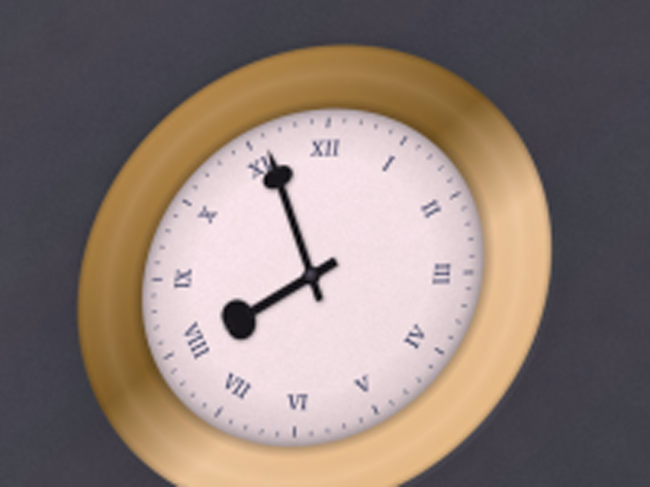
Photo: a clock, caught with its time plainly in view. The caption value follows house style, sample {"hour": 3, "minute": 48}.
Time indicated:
{"hour": 7, "minute": 56}
